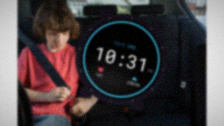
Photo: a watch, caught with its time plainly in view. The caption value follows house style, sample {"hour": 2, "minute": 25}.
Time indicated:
{"hour": 10, "minute": 31}
